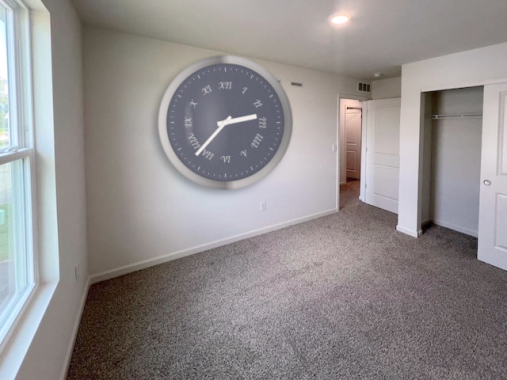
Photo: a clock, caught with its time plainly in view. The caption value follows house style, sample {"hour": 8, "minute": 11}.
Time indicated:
{"hour": 2, "minute": 37}
